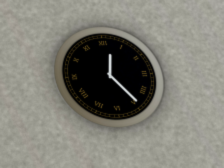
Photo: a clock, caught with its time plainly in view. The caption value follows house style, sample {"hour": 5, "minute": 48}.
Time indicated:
{"hour": 12, "minute": 24}
